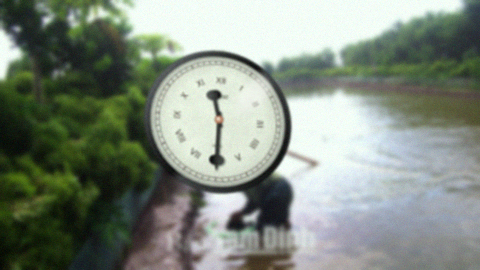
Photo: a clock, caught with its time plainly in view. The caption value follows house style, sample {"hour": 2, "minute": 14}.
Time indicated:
{"hour": 11, "minute": 30}
